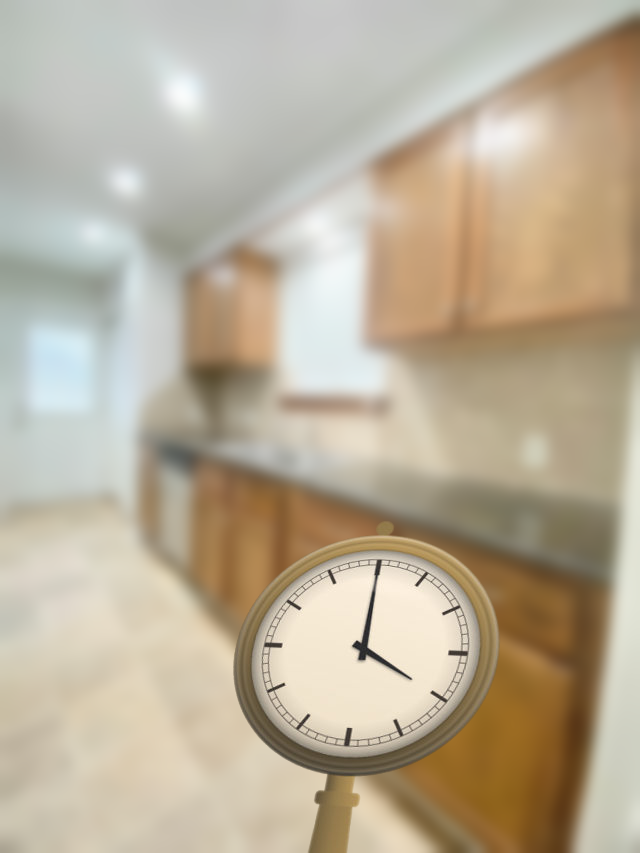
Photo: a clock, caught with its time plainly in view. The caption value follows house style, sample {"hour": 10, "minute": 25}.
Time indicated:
{"hour": 4, "minute": 0}
